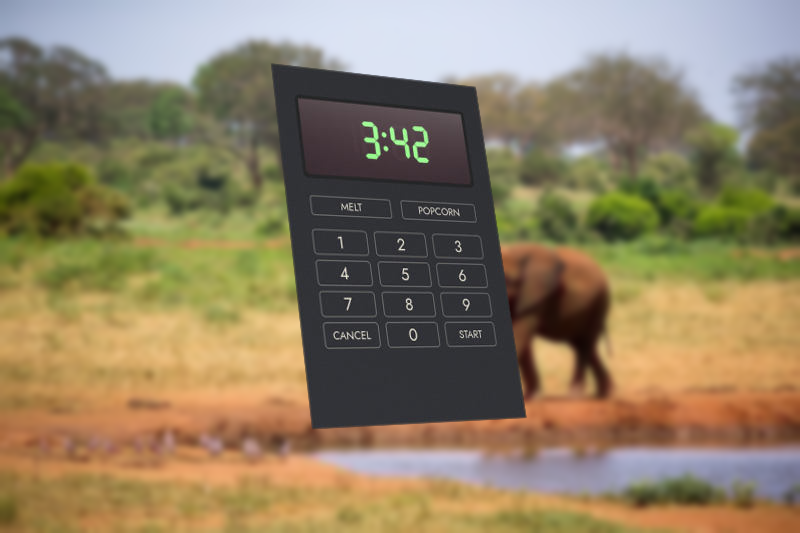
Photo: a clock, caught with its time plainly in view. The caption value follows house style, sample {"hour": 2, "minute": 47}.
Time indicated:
{"hour": 3, "minute": 42}
